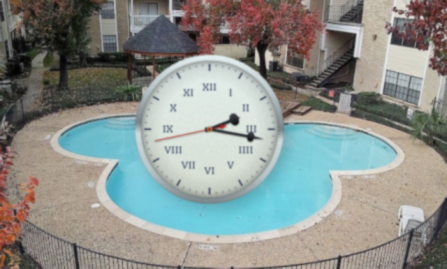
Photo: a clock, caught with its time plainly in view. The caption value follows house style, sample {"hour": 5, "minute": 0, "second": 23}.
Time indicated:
{"hour": 2, "minute": 16, "second": 43}
